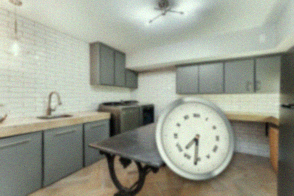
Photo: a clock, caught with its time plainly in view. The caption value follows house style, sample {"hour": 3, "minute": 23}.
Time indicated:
{"hour": 7, "minute": 31}
